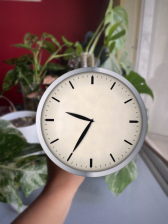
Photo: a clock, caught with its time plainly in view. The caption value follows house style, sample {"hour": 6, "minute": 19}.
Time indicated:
{"hour": 9, "minute": 35}
